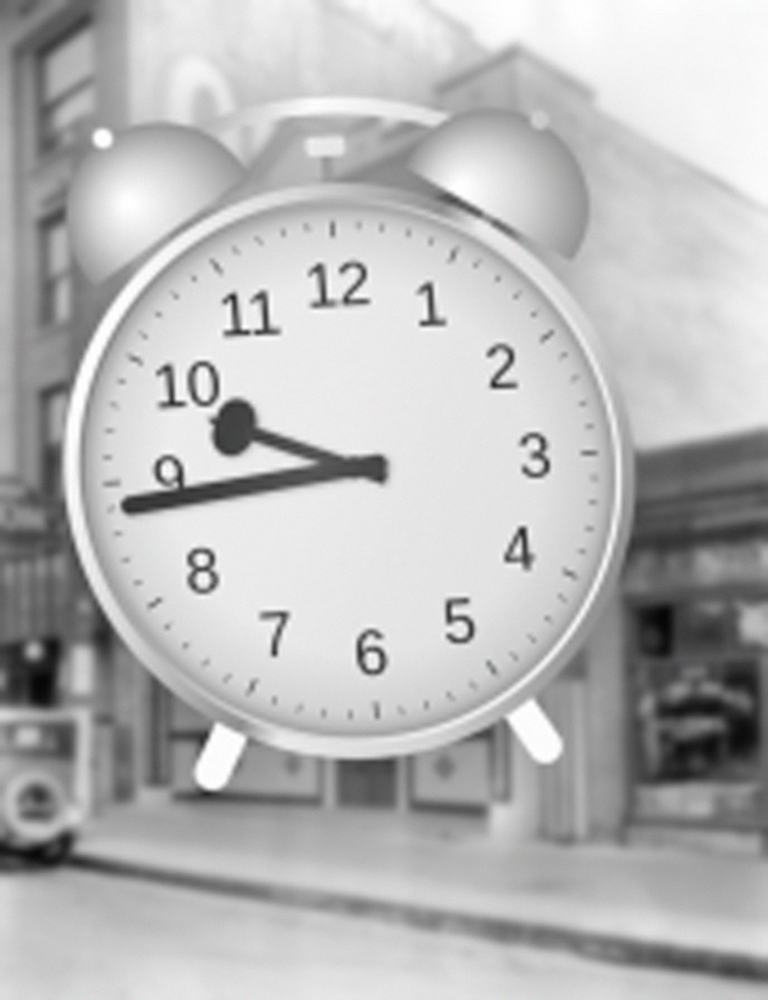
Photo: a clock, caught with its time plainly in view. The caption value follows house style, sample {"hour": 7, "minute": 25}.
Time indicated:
{"hour": 9, "minute": 44}
